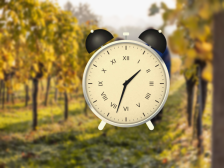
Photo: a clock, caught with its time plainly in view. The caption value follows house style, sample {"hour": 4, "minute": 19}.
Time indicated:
{"hour": 1, "minute": 33}
